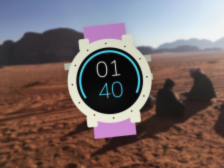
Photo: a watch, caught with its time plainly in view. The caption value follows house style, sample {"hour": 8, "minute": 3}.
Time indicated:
{"hour": 1, "minute": 40}
